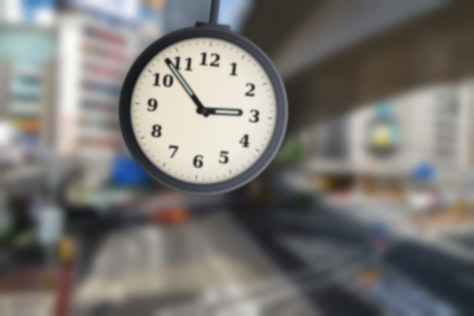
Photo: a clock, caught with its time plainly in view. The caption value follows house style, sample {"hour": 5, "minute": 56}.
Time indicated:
{"hour": 2, "minute": 53}
